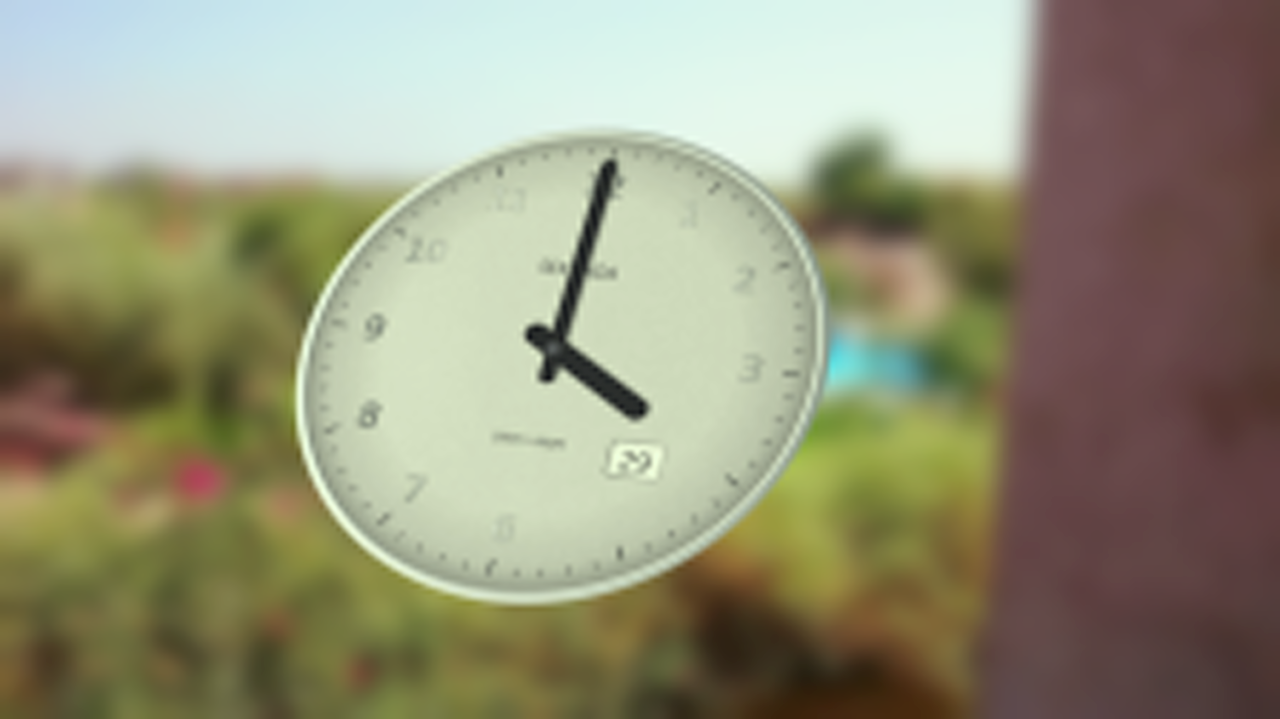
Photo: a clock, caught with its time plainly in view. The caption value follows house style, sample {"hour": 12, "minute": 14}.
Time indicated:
{"hour": 4, "minute": 0}
